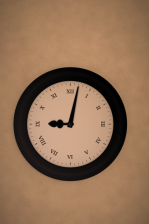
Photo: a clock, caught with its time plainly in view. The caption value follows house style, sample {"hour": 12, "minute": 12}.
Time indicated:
{"hour": 9, "minute": 2}
